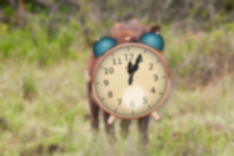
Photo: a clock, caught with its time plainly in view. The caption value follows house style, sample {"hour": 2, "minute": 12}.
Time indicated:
{"hour": 12, "minute": 4}
